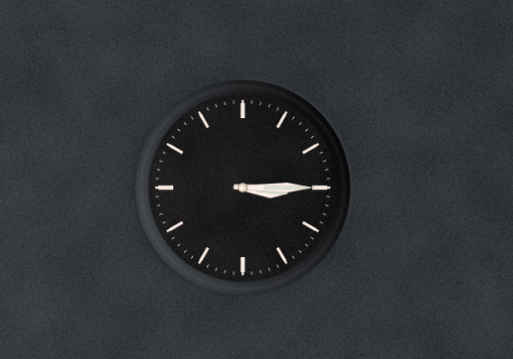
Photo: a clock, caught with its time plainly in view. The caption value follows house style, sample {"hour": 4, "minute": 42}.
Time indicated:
{"hour": 3, "minute": 15}
